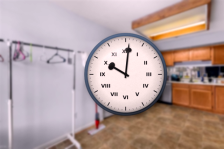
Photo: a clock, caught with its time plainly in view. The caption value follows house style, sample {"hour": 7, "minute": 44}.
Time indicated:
{"hour": 10, "minute": 1}
